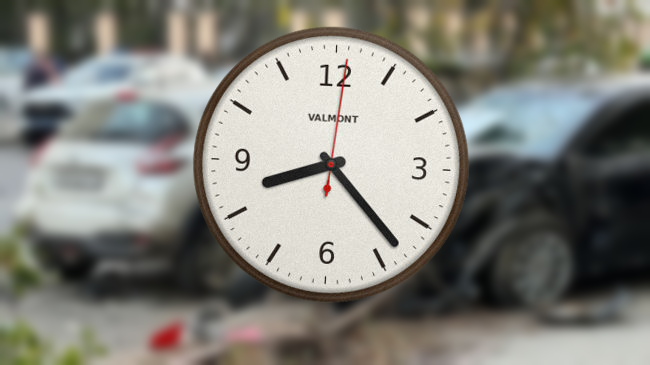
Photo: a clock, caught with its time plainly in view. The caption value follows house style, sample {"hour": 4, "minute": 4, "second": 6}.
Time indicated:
{"hour": 8, "minute": 23, "second": 1}
